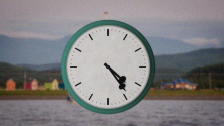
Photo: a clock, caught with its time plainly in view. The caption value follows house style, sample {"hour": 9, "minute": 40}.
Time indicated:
{"hour": 4, "minute": 24}
